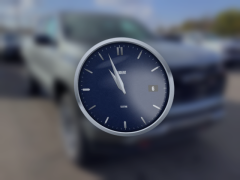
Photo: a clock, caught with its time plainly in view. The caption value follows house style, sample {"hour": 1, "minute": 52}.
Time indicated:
{"hour": 10, "minute": 57}
